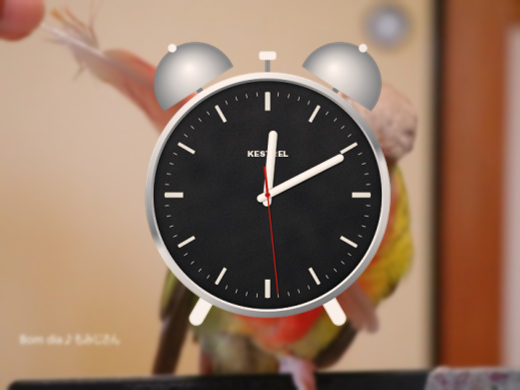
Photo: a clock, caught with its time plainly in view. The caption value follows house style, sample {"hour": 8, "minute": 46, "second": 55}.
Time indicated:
{"hour": 12, "minute": 10, "second": 29}
